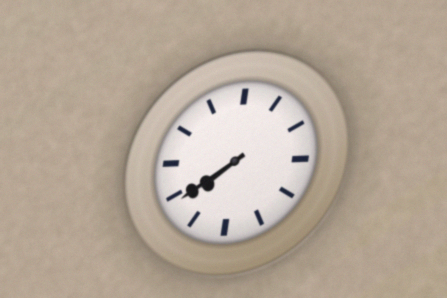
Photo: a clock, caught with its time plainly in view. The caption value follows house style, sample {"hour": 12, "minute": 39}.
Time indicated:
{"hour": 7, "minute": 39}
